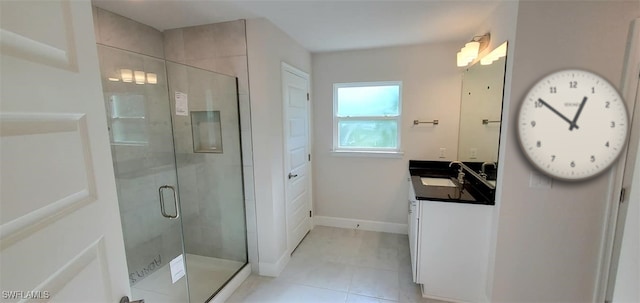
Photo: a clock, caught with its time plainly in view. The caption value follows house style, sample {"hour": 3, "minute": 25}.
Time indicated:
{"hour": 12, "minute": 51}
